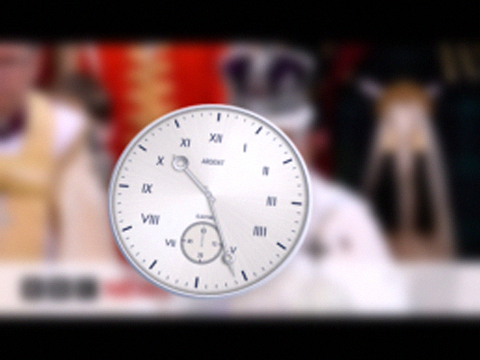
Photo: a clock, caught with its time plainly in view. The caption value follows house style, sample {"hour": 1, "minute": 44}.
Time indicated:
{"hour": 10, "minute": 26}
